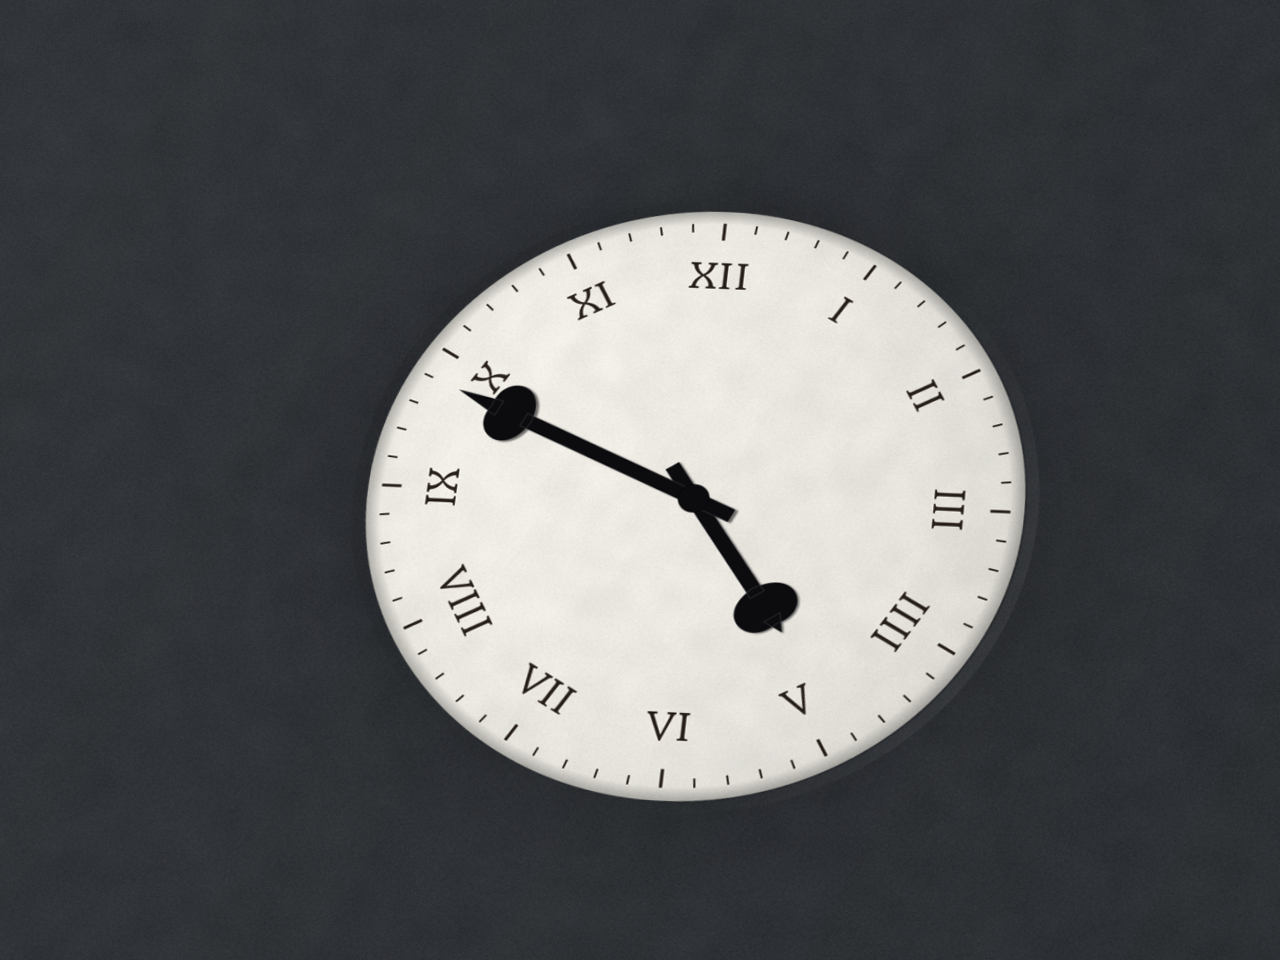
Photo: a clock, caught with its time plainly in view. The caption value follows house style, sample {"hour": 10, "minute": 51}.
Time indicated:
{"hour": 4, "minute": 49}
